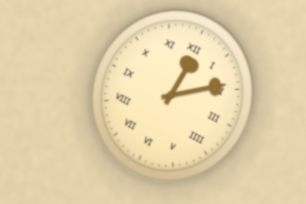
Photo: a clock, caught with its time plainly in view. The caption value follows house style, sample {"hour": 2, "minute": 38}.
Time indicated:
{"hour": 12, "minute": 9}
